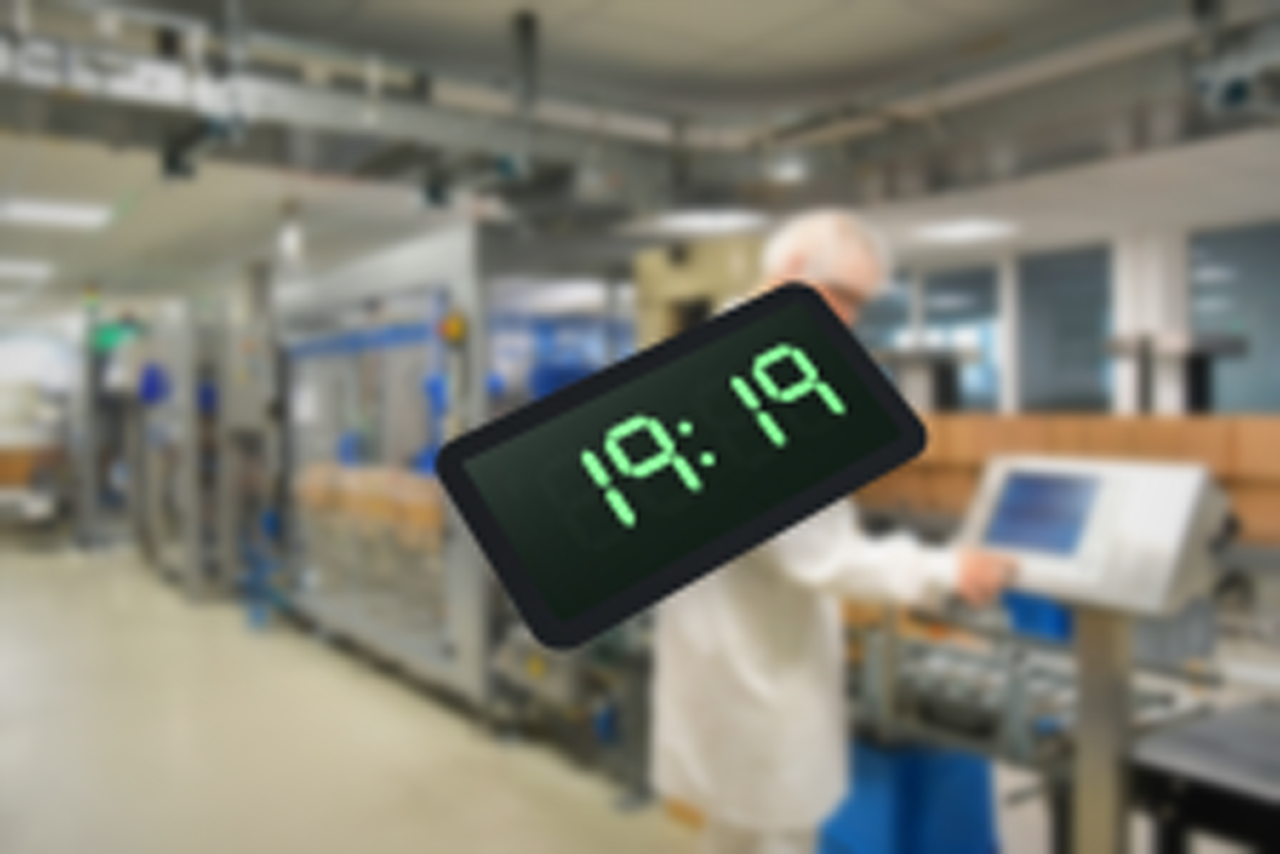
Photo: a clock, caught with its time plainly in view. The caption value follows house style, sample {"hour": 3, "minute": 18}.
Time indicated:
{"hour": 19, "minute": 19}
